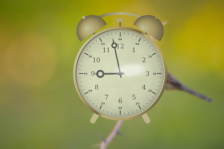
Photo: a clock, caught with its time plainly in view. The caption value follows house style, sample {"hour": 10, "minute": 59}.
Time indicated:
{"hour": 8, "minute": 58}
